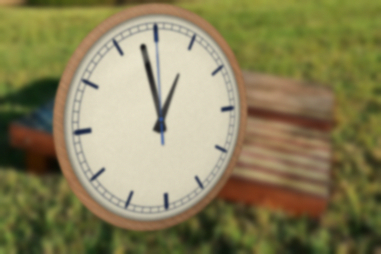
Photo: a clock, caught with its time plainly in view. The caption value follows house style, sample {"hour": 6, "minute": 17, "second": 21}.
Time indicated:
{"hour": 12, "minute": 58, "second": 0}
